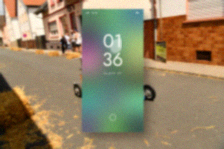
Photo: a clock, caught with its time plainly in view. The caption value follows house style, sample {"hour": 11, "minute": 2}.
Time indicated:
{"hour": 1, "minute": 36}
